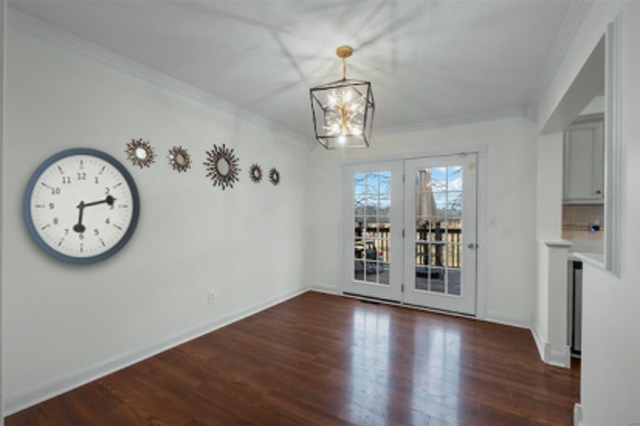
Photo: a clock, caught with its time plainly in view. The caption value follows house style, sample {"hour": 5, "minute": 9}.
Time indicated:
{"hour": 6, "minute": 13}
